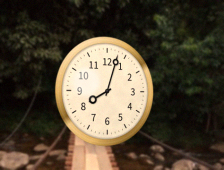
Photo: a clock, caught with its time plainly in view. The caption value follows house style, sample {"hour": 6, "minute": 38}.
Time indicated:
{"hour": 8, "minute": 3}
